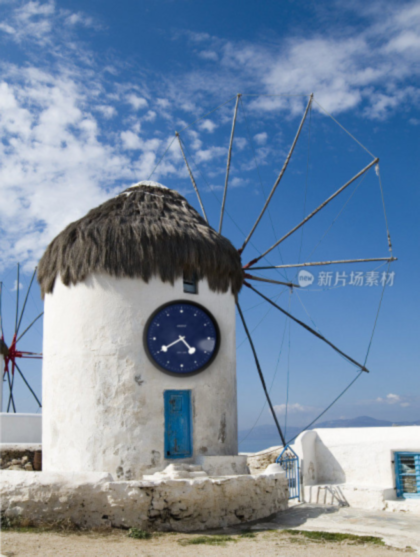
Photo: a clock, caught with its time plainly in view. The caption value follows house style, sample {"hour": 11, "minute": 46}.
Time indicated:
{"hour": 4, "minute": 40}
